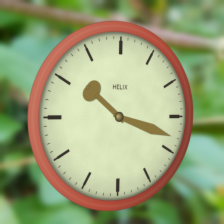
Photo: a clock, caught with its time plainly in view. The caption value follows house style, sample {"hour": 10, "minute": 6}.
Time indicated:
{"hour": 10, "minute": 18}
